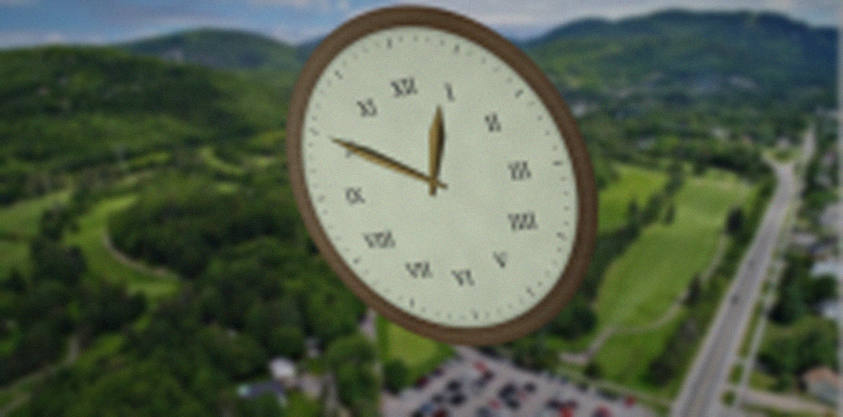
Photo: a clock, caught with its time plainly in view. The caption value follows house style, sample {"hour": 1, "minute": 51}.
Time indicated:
{"hour": 12, "minute": 50}
